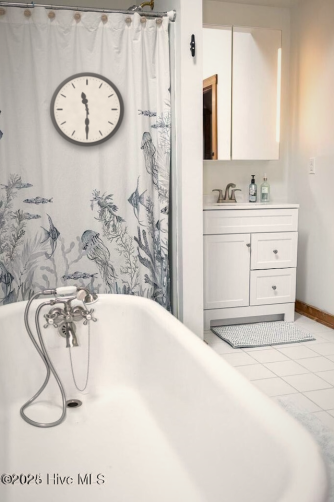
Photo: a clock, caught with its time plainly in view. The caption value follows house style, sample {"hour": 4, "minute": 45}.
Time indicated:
{"hour": 11, "minute": 30}
